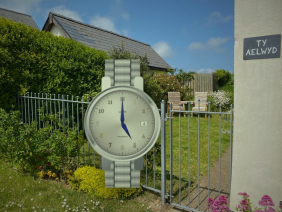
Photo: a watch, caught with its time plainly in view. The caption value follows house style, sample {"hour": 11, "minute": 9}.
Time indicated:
{"hour": 5, "minute": 0}
